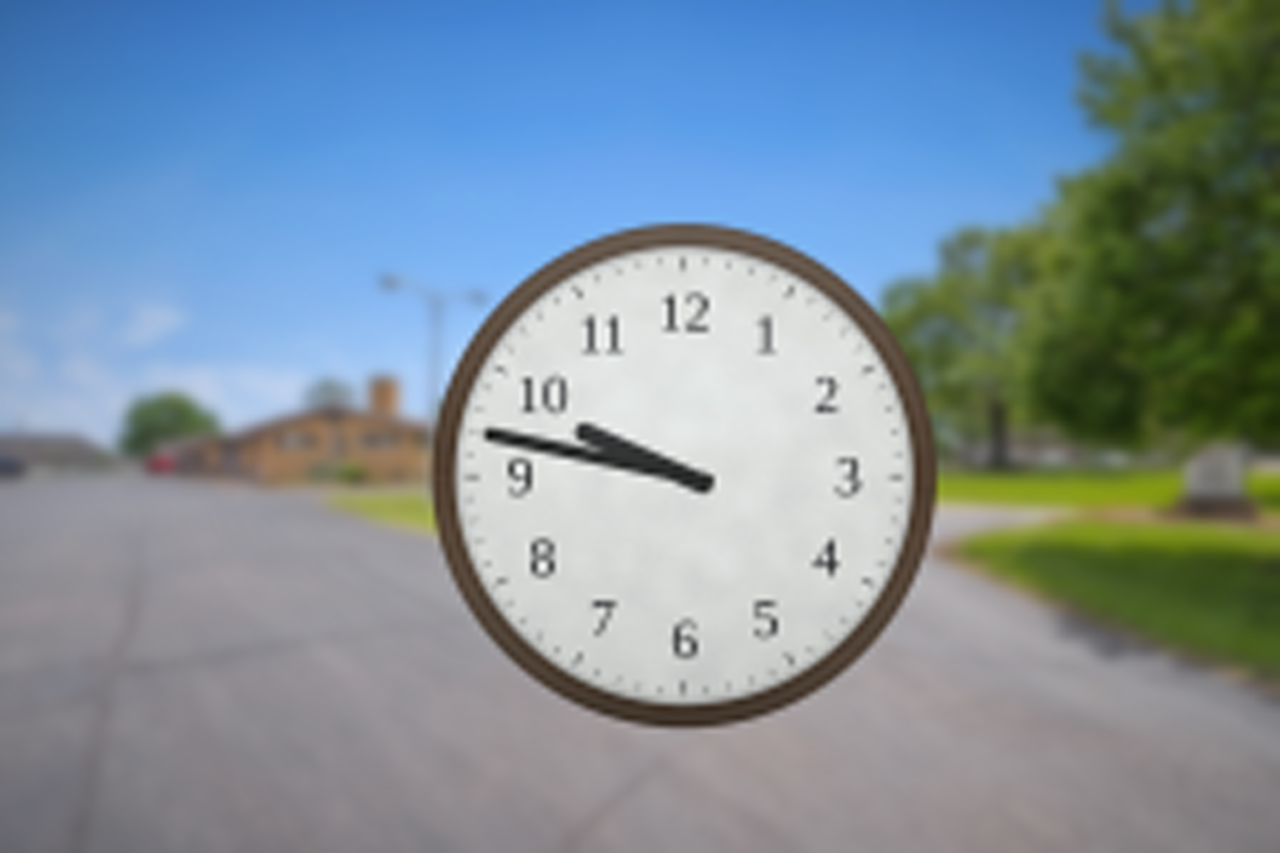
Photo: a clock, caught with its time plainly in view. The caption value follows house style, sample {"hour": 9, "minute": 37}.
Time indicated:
{"hour": 9, "minute": 47}
